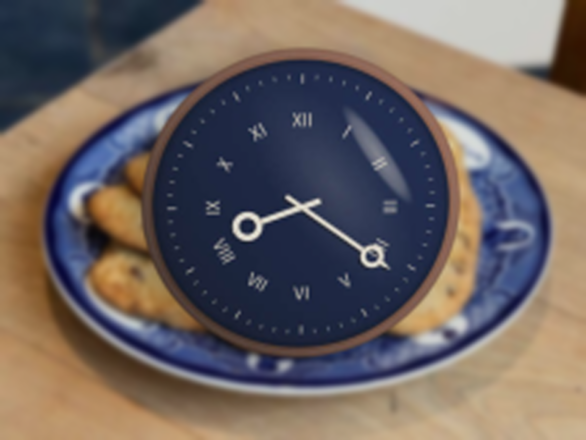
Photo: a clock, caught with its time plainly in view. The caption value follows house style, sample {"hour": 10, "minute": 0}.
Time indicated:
{"hour": 8, "minute": 21}
